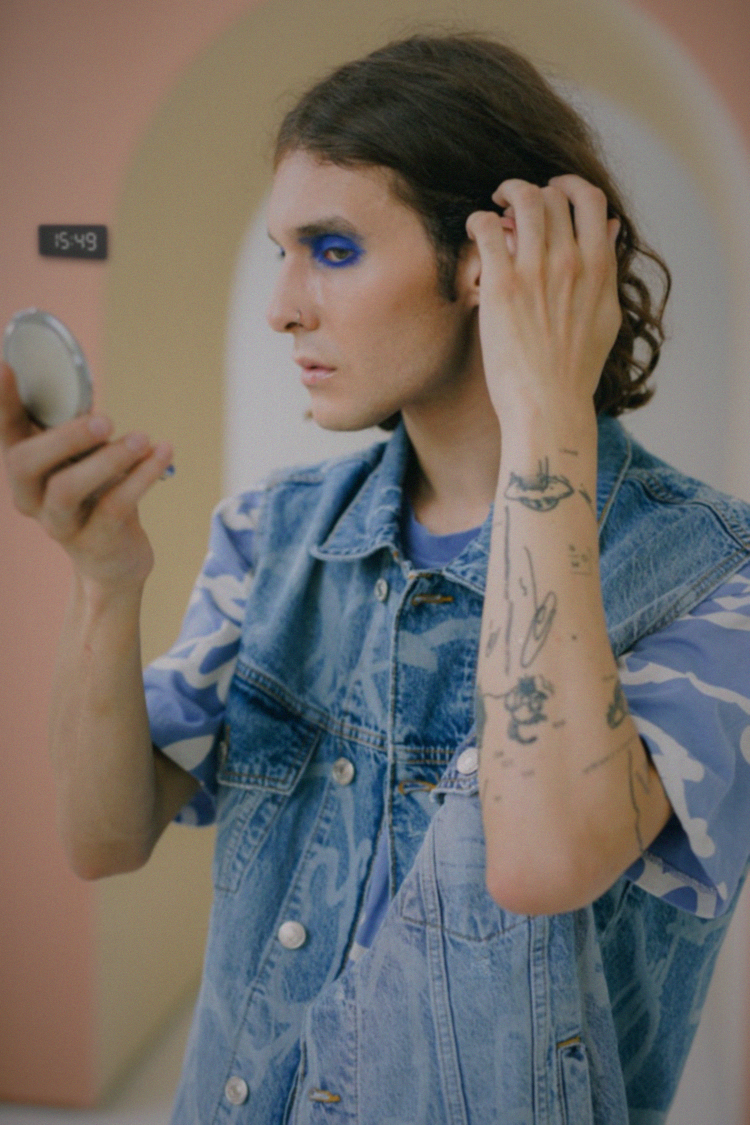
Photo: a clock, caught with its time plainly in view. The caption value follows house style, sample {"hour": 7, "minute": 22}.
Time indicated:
{"hour": 15, "minute": 49}
